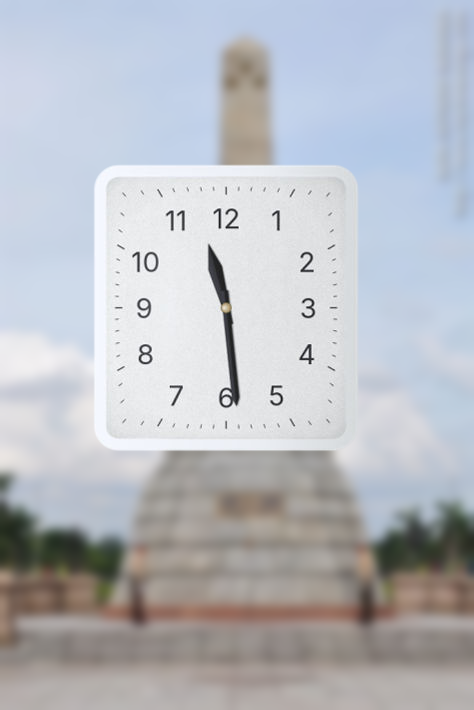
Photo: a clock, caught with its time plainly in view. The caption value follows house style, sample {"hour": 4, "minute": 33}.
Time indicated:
{"hour": 11, "minute": 29}
